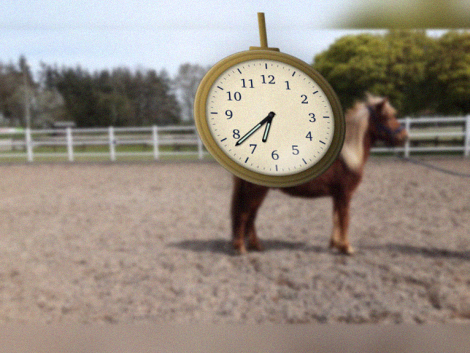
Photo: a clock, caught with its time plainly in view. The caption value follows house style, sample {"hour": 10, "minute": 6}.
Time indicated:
{"hour": 6, "minute": 38}
